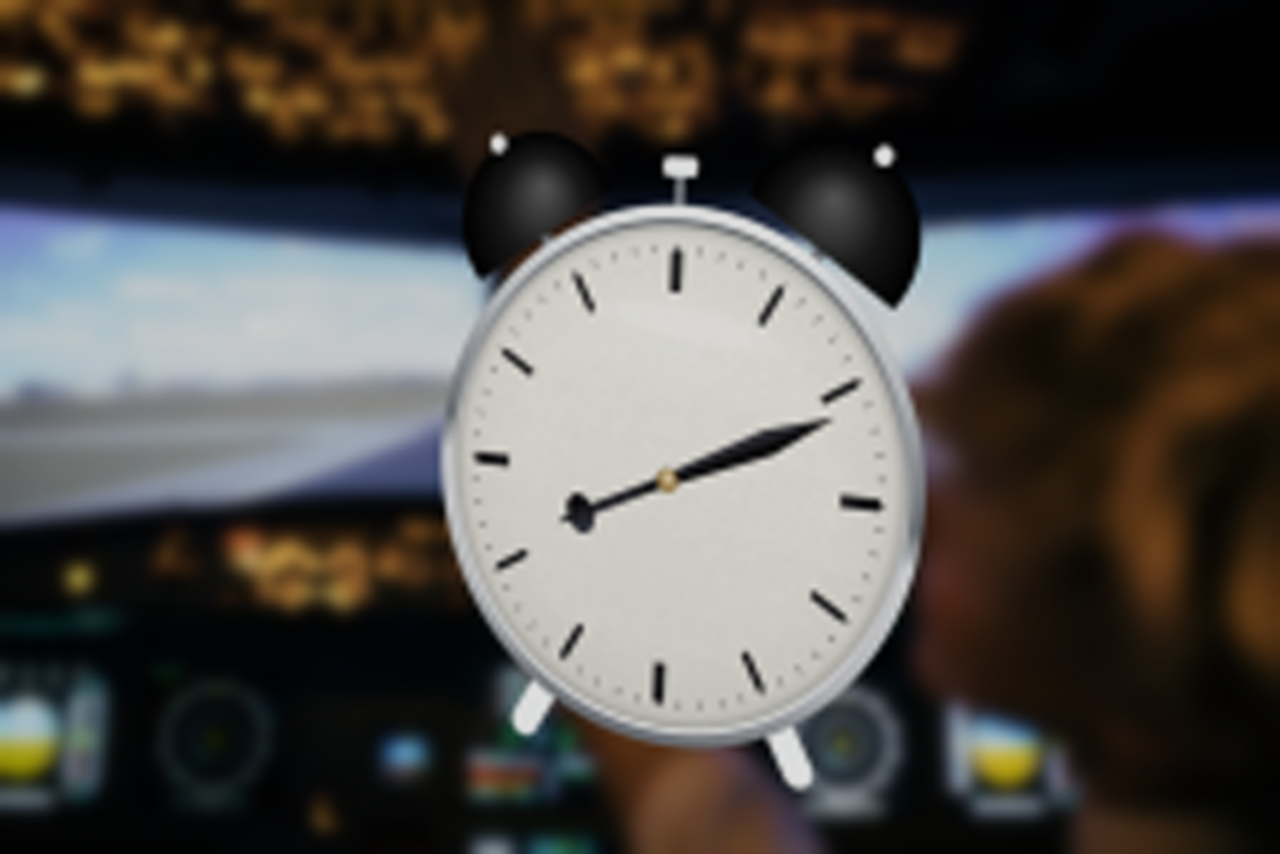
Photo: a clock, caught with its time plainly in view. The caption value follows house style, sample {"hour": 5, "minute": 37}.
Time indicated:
{"hour": 8, "minute": 11}
